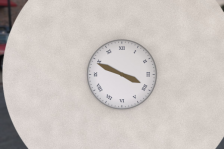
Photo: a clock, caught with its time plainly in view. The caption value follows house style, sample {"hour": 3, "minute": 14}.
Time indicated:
{"hour": 3, "minute": 49}
